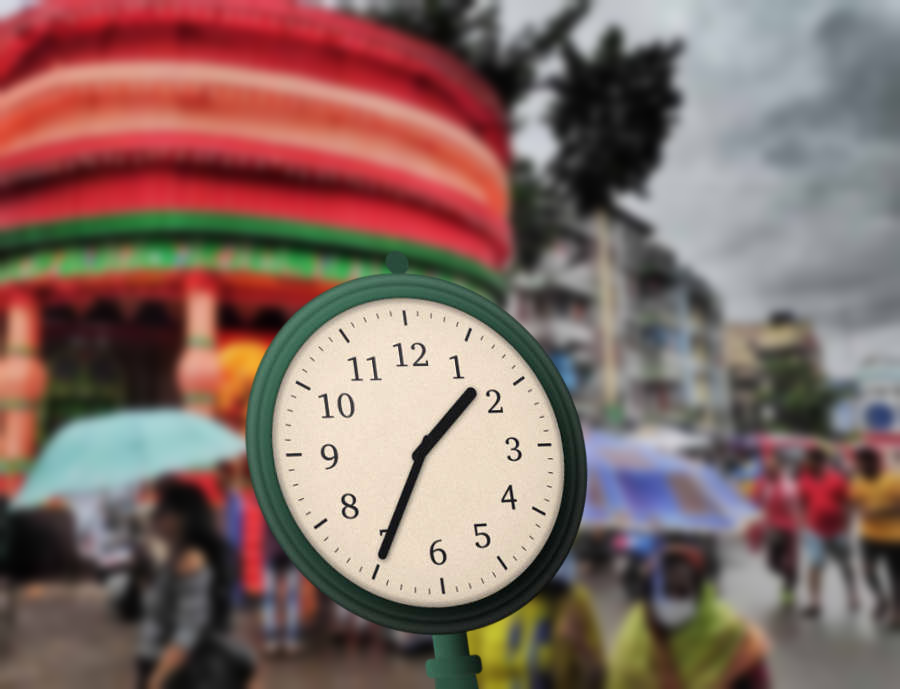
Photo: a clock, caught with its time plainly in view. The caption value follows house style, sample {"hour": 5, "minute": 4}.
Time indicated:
{"hour": 1, "minute": 35}
